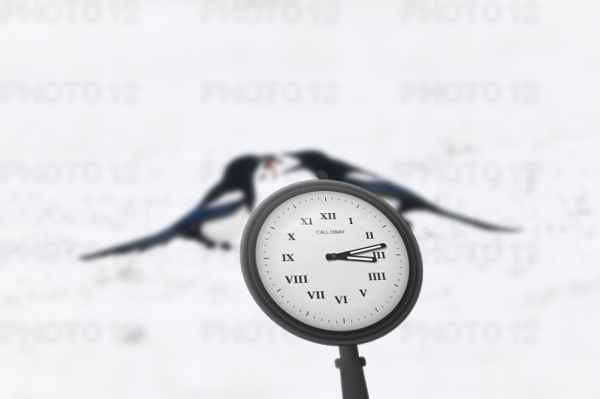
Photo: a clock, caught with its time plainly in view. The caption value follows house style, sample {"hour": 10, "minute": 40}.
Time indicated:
{"hour": 3, "minute": 13}
